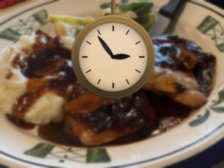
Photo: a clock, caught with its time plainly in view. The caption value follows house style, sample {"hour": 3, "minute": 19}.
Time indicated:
{"hour": 2, "minute": 54}
